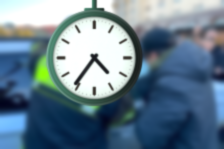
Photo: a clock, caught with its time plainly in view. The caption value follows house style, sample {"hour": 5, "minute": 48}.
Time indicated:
{"hour": 4, "minute": 36}
